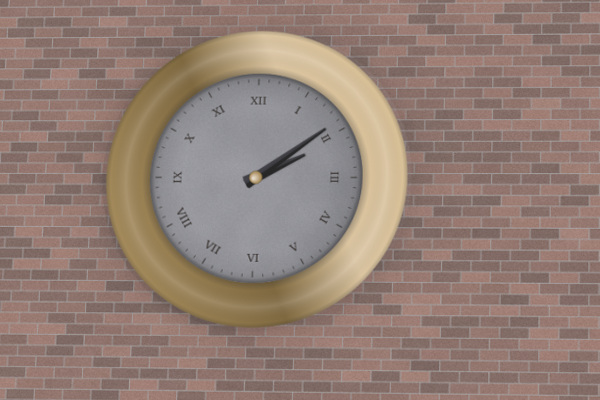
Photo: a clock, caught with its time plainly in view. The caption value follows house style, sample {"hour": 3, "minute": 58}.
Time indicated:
{"hour": 2, "minute": 9}
